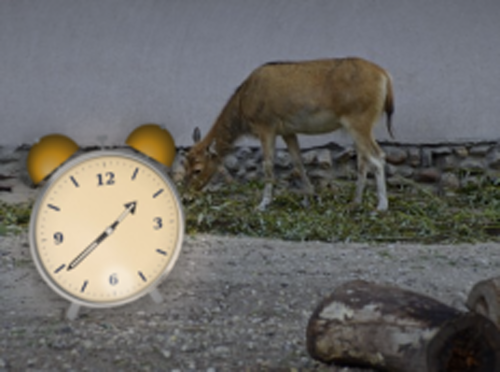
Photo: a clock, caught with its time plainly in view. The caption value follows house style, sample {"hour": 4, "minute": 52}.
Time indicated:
{"hour": 1, "minute": 39}
